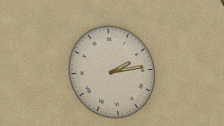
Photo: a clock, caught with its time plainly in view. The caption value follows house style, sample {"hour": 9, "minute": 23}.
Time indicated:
{"hour": 2, "minute": 14}
